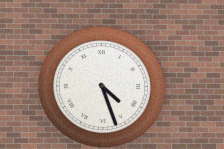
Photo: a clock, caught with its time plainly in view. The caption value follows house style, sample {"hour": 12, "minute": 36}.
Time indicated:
{"hour": 4, "minute": 27}
